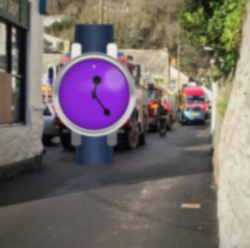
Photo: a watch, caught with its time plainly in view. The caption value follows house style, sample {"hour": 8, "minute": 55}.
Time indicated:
{"hour": 12, "minute": 24}
